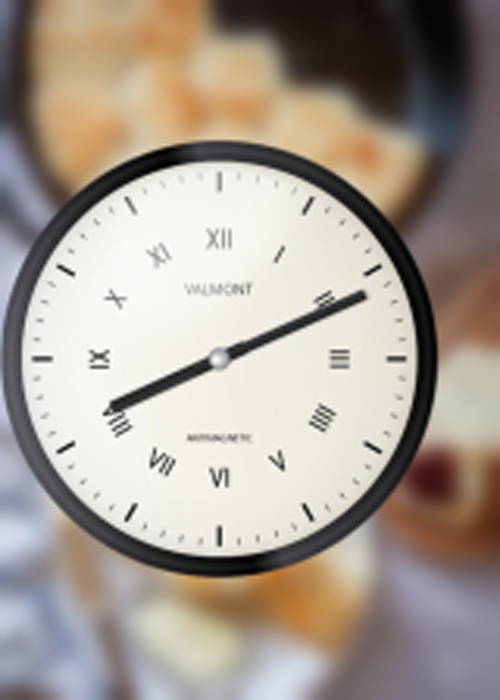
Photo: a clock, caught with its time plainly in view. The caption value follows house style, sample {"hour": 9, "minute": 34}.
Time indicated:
{"hour": 8, "minute": 11}
